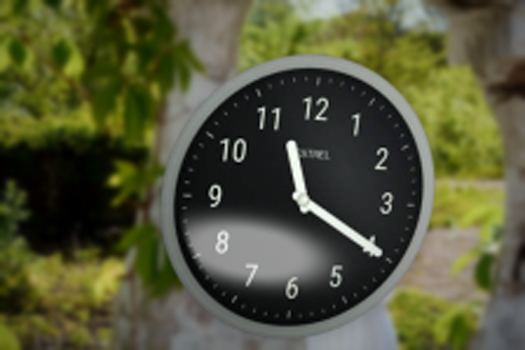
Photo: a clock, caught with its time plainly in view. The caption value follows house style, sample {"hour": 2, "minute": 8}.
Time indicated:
{"hour": 11, "minute": 20}
